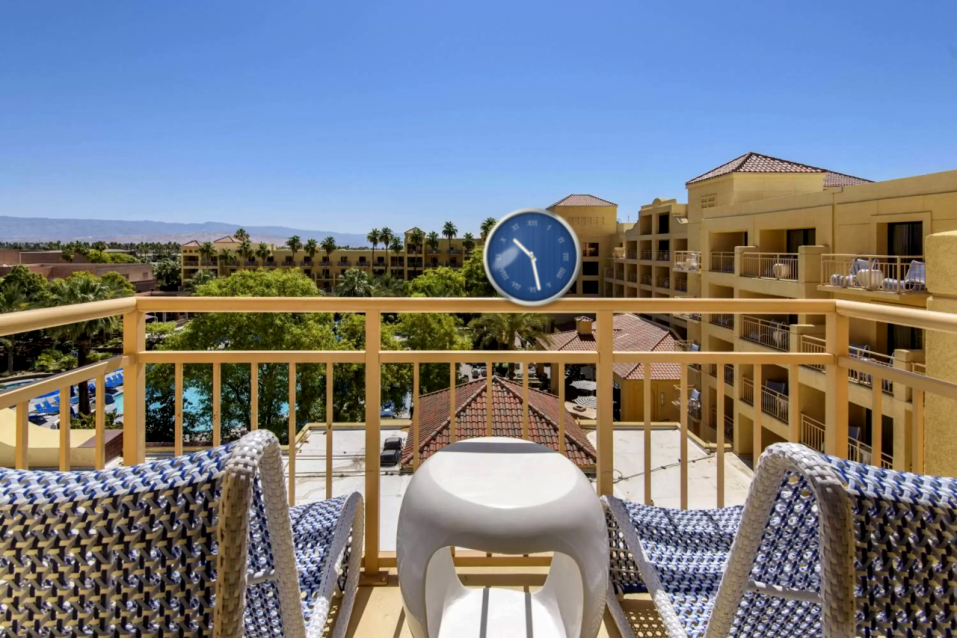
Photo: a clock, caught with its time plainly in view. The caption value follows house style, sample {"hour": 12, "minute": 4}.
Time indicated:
{"hour": 10, "minute": 28}
